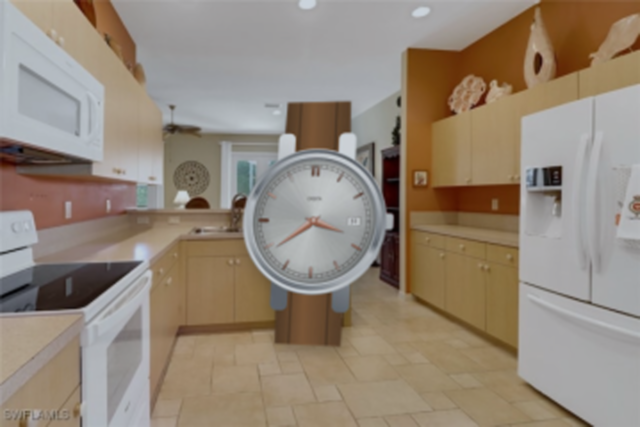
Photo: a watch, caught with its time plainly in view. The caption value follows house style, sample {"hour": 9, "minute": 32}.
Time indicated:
{"hour": 3, "minute": 39}
